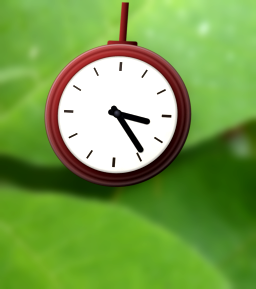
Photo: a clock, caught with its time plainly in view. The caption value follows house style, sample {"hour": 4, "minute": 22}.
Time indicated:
{"hour": 3, "minute": 24}
